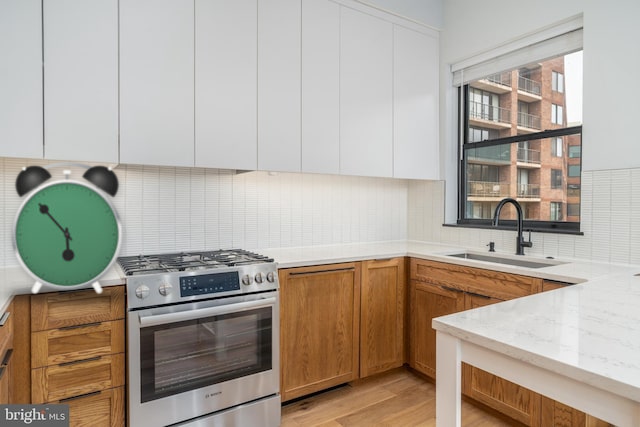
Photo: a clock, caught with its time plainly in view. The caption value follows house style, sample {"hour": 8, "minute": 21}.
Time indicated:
{"hour": 5, "minute": 53}
